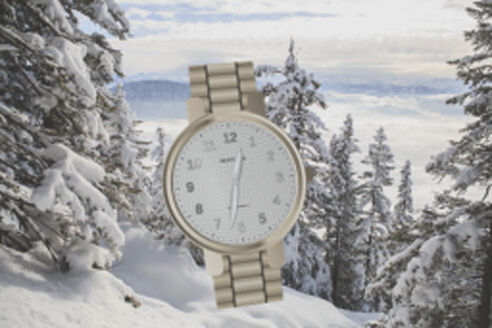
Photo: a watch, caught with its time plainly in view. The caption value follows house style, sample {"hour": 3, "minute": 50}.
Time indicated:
{"hour": 12, "minute": 32}
